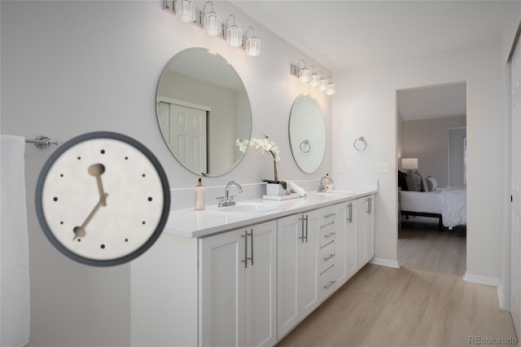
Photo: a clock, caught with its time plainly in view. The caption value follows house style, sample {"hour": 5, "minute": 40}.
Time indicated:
{"hour": 11, "minute": 36}
